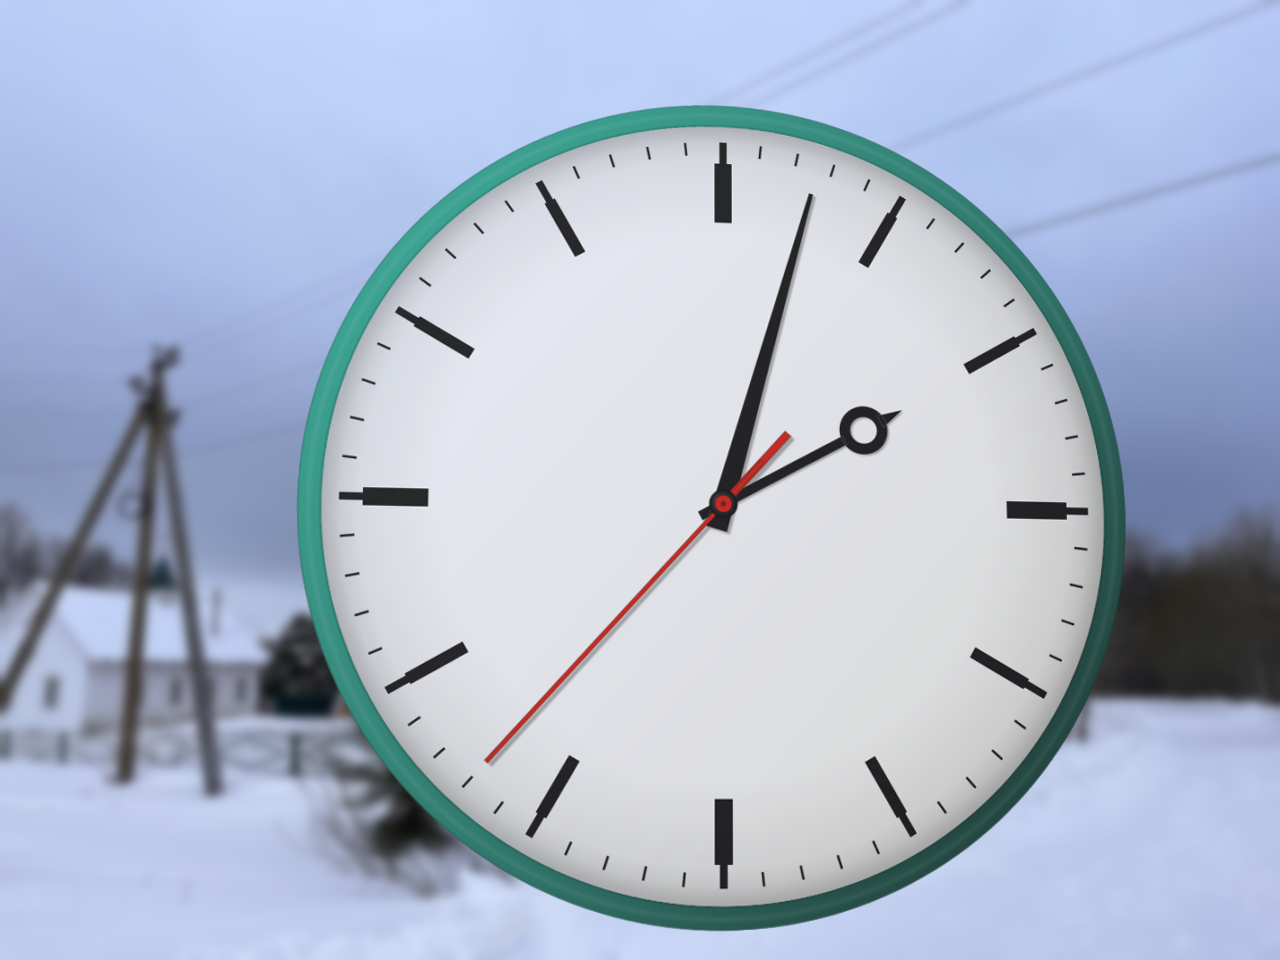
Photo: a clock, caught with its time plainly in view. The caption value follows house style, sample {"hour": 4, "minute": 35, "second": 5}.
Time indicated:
{"hour": 2, "minute": 2, "second": 37}
